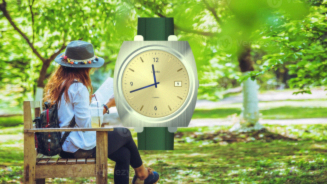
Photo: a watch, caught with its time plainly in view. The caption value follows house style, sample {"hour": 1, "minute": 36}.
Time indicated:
{"hour": 11, "minute": 42}
